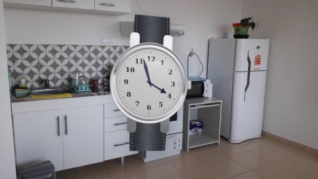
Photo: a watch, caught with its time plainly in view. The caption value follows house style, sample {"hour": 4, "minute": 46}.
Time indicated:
{"hour": 3, "minute": 57}
